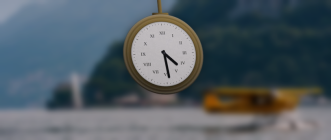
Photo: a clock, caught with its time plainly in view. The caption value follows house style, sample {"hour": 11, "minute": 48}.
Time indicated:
{"hour": 4, "minute": 29}
